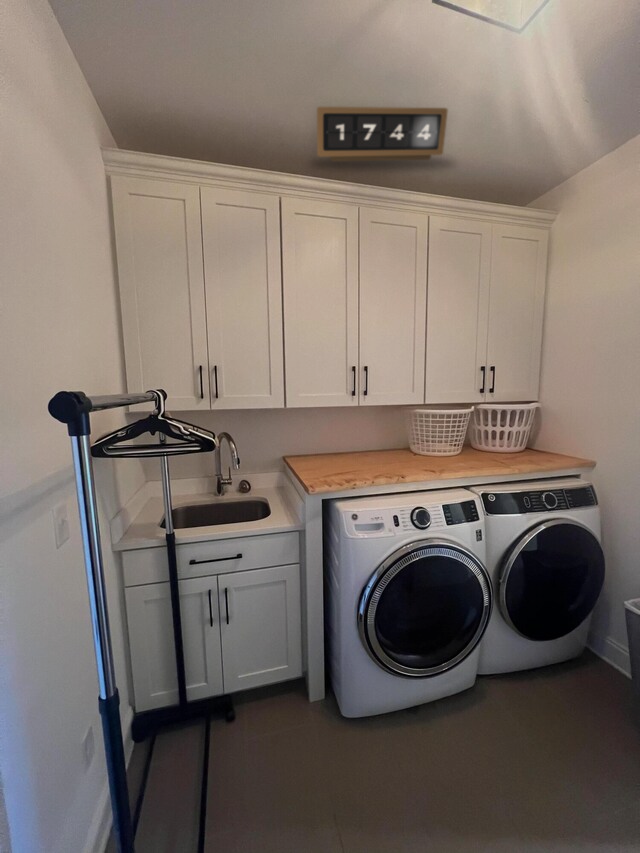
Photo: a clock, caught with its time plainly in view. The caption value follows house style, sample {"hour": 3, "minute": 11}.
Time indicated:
{"hour": 17, "minute": 44}
